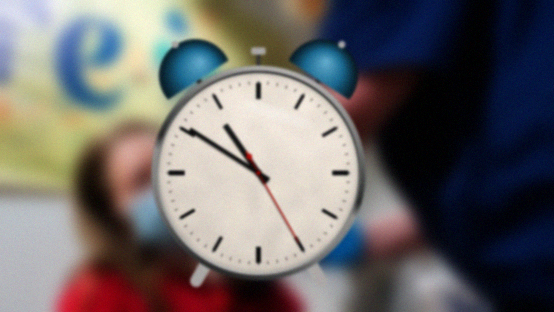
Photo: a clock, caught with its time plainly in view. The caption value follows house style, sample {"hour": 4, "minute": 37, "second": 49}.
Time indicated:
{"hour": 10, "minute": 50, "second": 25}
